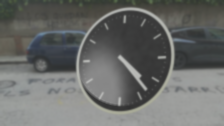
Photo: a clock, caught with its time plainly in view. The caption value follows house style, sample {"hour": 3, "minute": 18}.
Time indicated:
{"hour": 4, "minute": 23}
